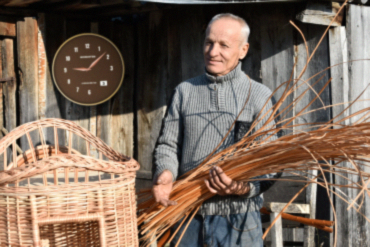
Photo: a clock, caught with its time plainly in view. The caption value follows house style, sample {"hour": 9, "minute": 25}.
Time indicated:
{"hour": 9, "minute": 8}
